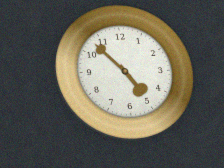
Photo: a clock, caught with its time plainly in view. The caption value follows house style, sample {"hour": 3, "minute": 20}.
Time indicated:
{"hour": 4, "minute": 53}
